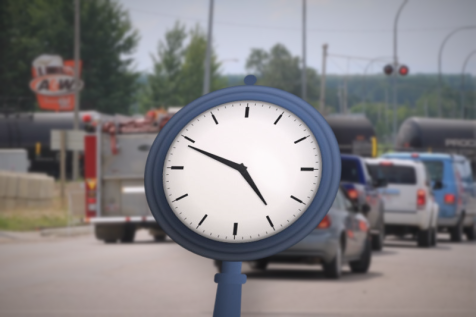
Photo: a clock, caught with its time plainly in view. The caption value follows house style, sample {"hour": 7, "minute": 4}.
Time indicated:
{"hour": 4, "minute": 49}
